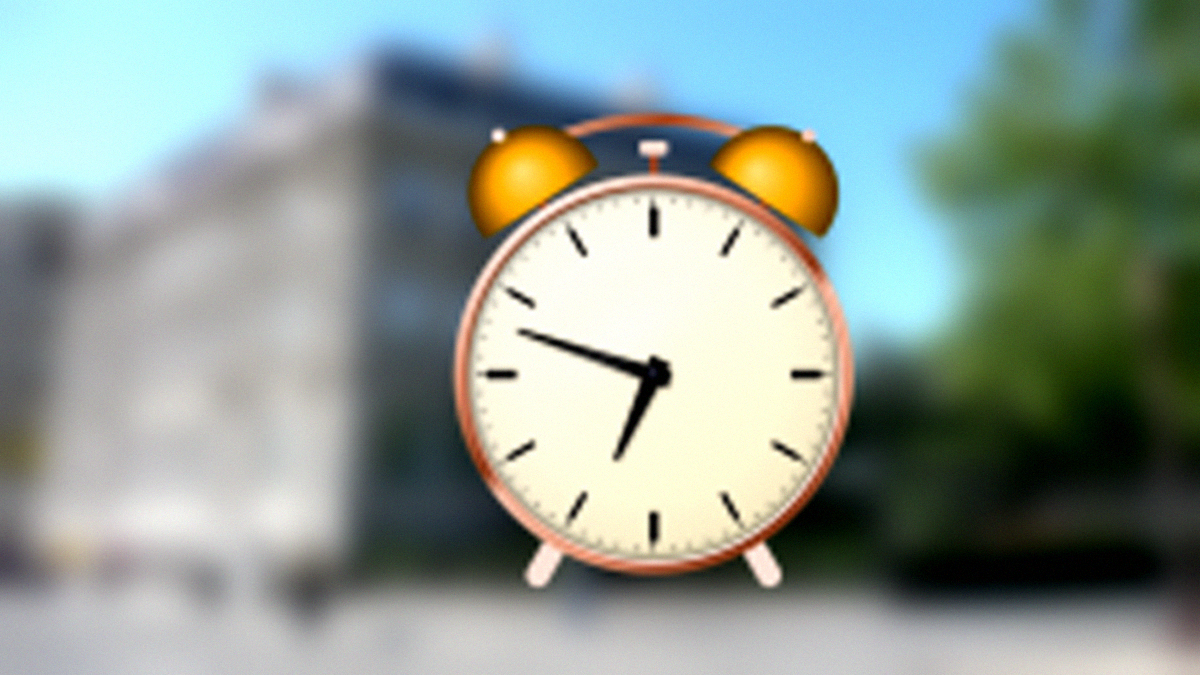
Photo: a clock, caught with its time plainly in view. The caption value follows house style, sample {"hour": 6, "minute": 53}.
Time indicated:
{"hour": 6, "minute": 48}
